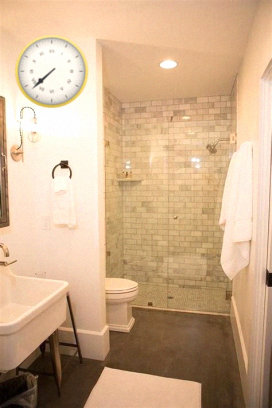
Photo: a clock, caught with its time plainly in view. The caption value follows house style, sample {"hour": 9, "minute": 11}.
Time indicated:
{"hour": 7, "minute": 38}
